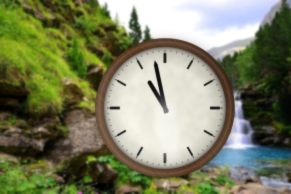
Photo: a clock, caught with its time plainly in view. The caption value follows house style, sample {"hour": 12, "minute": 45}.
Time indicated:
{"hour": 10, "minute": 58}
